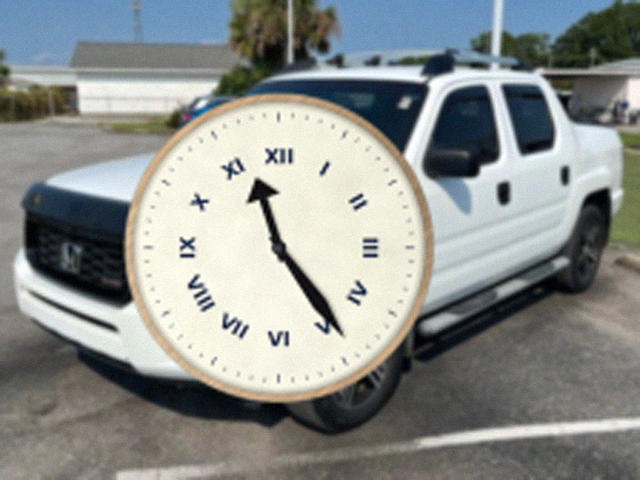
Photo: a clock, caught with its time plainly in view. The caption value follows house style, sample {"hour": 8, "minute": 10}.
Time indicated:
{"hour": 11, "minute": 24}
